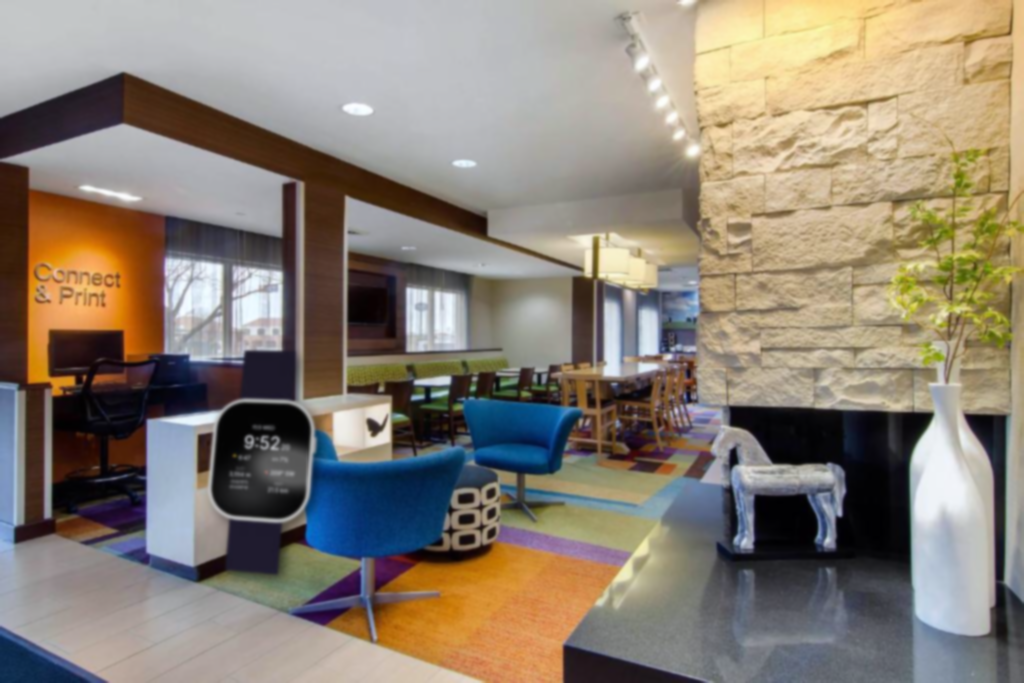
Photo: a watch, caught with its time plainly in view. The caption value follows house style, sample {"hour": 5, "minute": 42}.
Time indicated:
{"hour": 9, "minute": 52}
